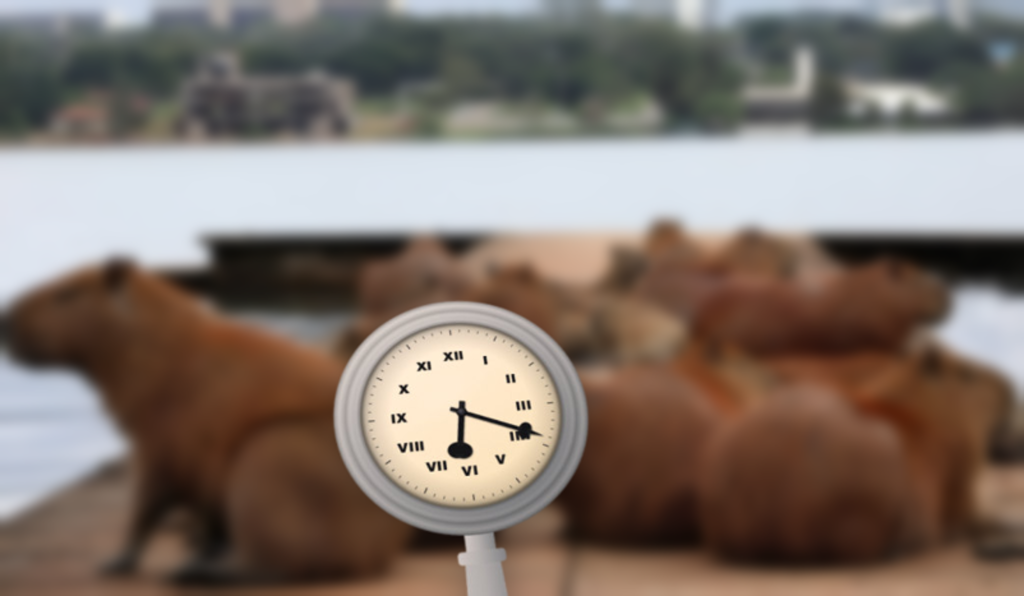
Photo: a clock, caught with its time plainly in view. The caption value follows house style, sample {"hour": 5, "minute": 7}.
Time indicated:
{"hour": 6, "minute": 19}
